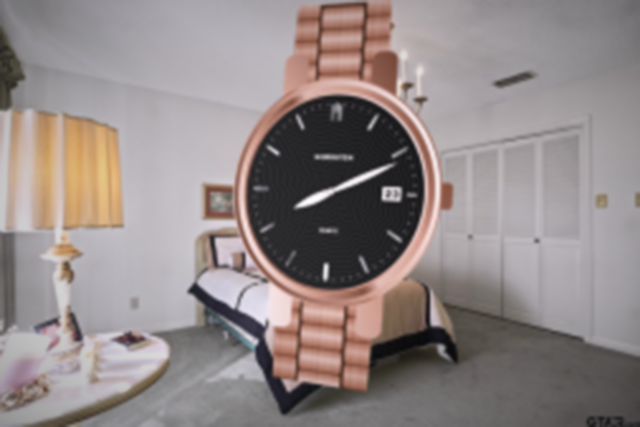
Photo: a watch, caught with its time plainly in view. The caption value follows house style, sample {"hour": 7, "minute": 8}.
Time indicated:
{"hour": 8, "minute": 11}
